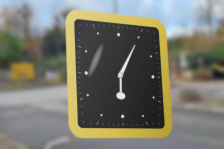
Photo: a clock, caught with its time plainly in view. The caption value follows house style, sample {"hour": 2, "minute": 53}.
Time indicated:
{"hour": 6, "minute": 5}
